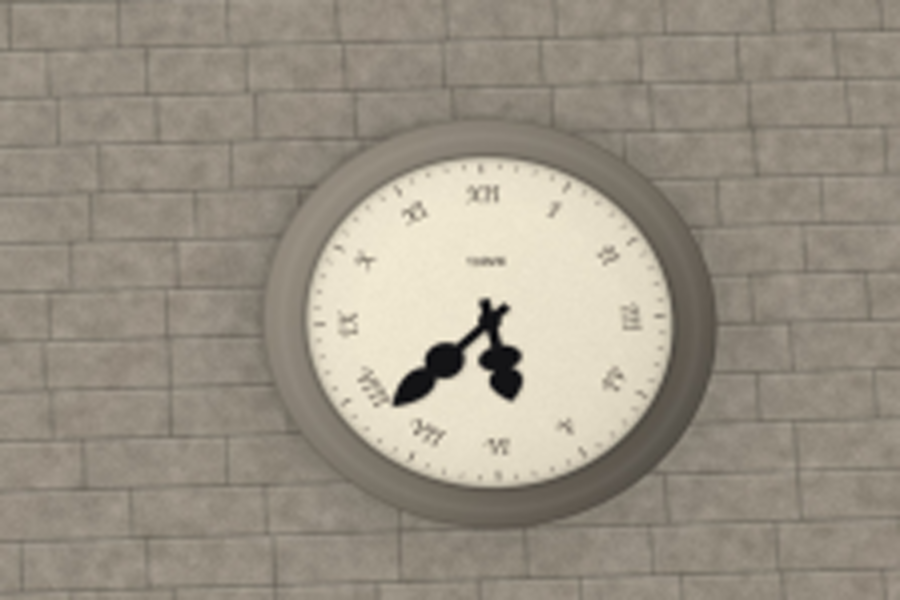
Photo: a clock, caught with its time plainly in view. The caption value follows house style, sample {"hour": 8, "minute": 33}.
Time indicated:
{"hour": 5, "minute": 38}
